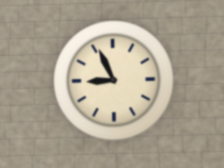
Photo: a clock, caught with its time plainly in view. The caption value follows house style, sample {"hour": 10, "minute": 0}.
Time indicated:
{"hour": 8, "minute": 56}
